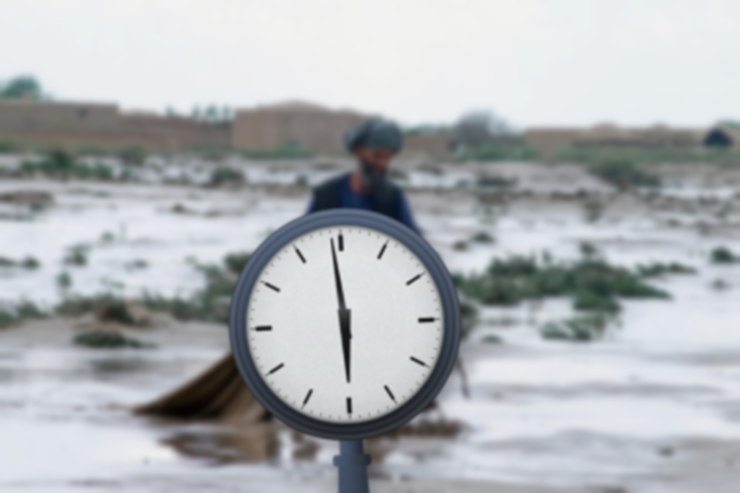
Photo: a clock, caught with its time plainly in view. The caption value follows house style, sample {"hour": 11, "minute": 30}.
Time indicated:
{"hour": 5, "minute": 59}
